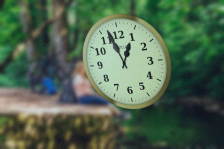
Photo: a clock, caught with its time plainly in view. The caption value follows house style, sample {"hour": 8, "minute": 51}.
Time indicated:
{"hour": 12, "minute": 57}
